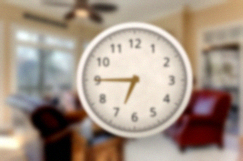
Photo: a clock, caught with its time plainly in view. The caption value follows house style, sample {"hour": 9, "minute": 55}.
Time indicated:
{"hour": 6, "minute": 45}
